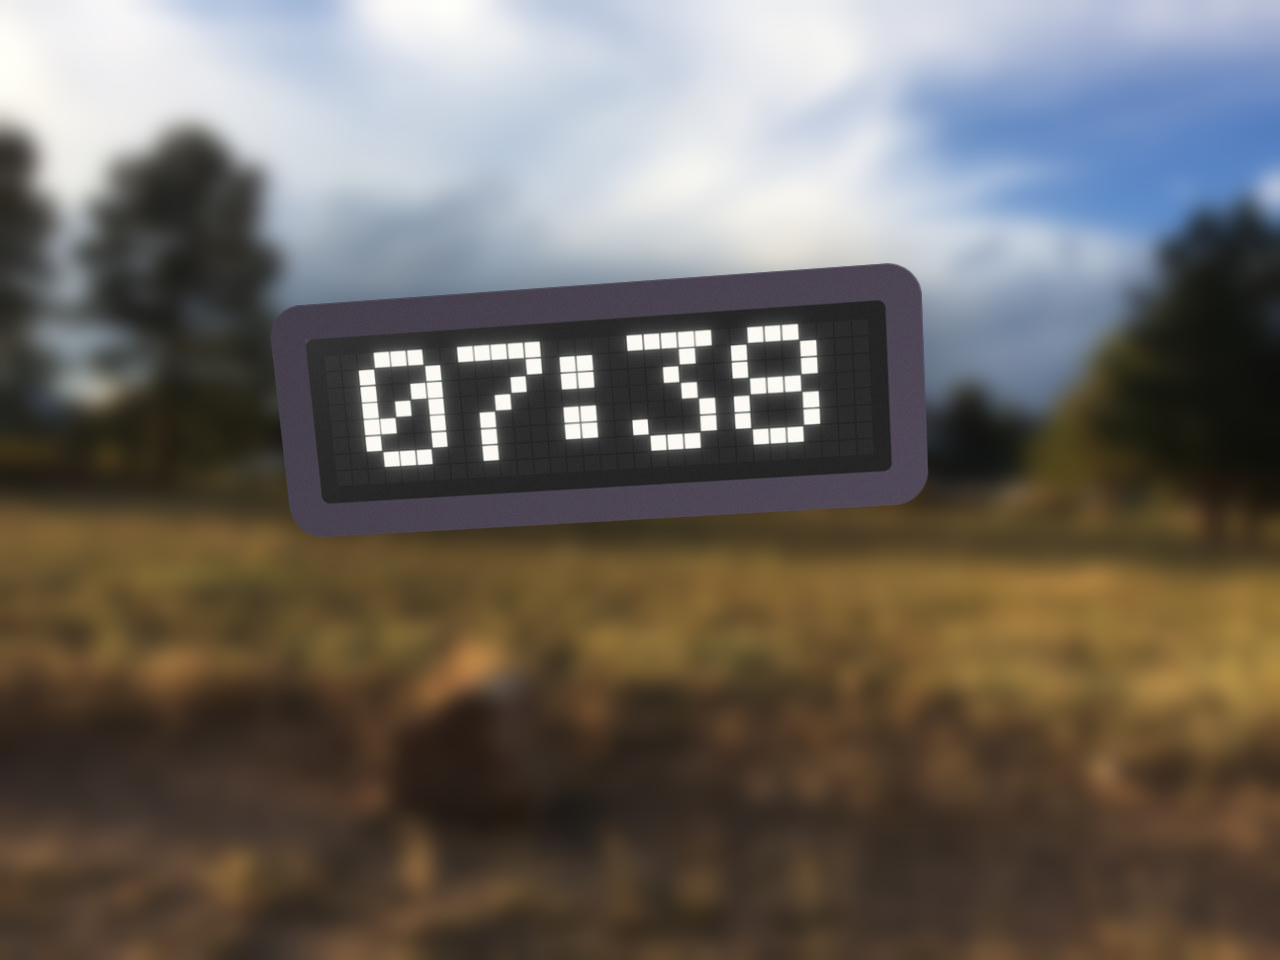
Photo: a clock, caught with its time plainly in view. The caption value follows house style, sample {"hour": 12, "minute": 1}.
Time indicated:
{"hour": 7, "minute": 38}
